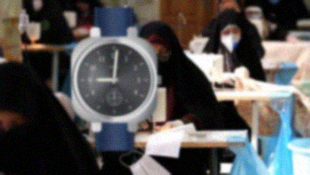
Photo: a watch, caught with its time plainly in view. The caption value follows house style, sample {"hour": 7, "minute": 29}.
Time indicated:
{"hour": 9, "minute": 1}
